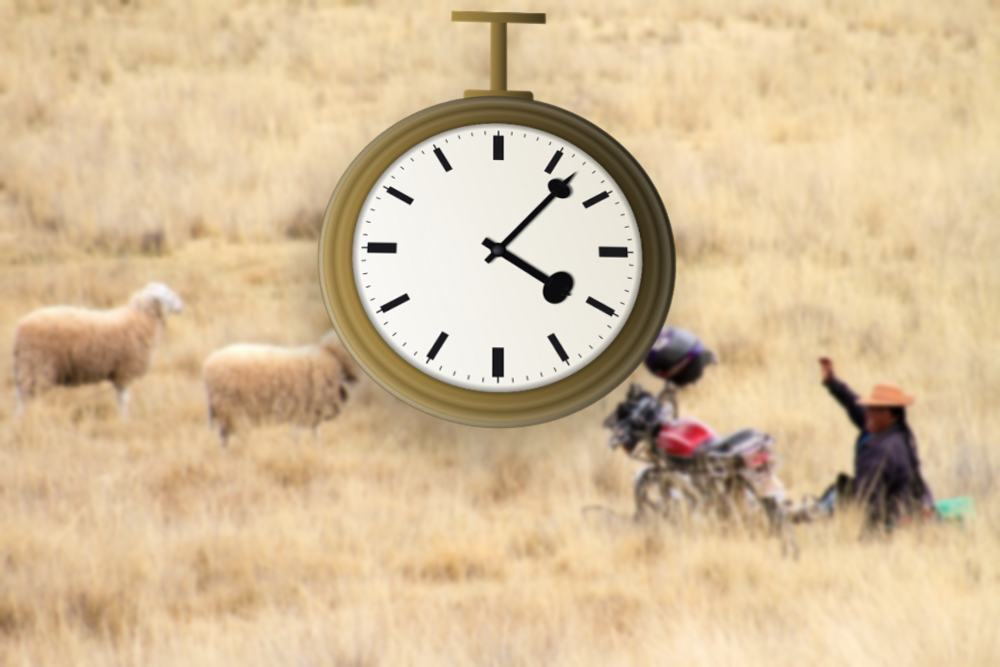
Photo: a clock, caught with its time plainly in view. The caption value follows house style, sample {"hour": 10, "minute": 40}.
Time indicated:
{"hour": 4, "minute": 7}
